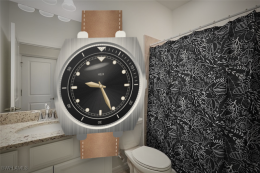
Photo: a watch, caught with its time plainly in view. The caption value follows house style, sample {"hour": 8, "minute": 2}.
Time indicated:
{"hour": 9, "minute": 26}
